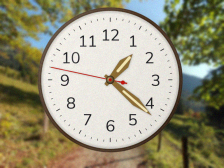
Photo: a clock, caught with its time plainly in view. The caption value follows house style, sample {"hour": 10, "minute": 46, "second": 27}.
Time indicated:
{"hour": 1, "minute": 21, "second": 47}
